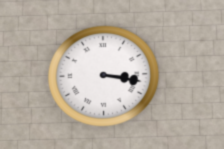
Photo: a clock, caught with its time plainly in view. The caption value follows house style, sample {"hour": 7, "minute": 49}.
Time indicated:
{"hour": 3, "minute": 17}
